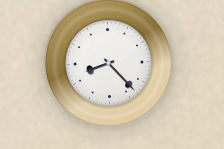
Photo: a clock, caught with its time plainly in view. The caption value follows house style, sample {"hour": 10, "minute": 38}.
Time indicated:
{"hour": 8, "minute": 23}
